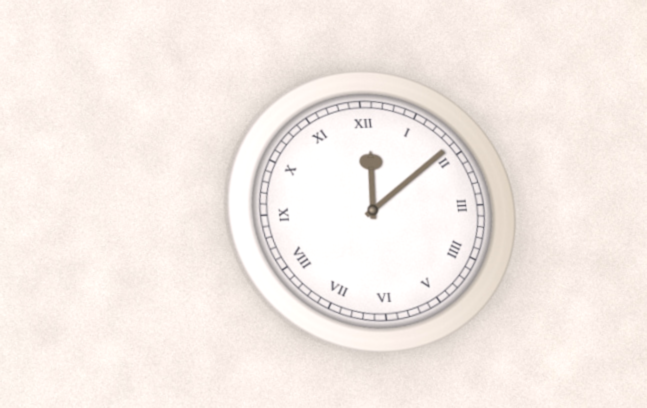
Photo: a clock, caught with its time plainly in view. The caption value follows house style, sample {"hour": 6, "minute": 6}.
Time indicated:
{"hour": 12, "minute": 9}
